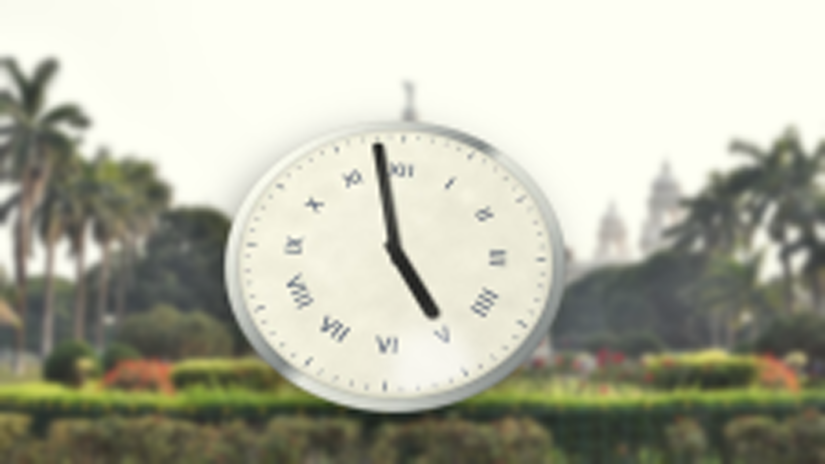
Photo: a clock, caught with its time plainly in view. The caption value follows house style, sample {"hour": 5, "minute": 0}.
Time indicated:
{"hour": 4, "minute": 58}
